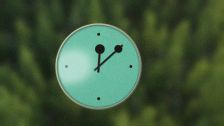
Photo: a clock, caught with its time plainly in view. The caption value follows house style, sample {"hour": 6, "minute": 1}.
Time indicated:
{"hour": 12, "minute": 8}
